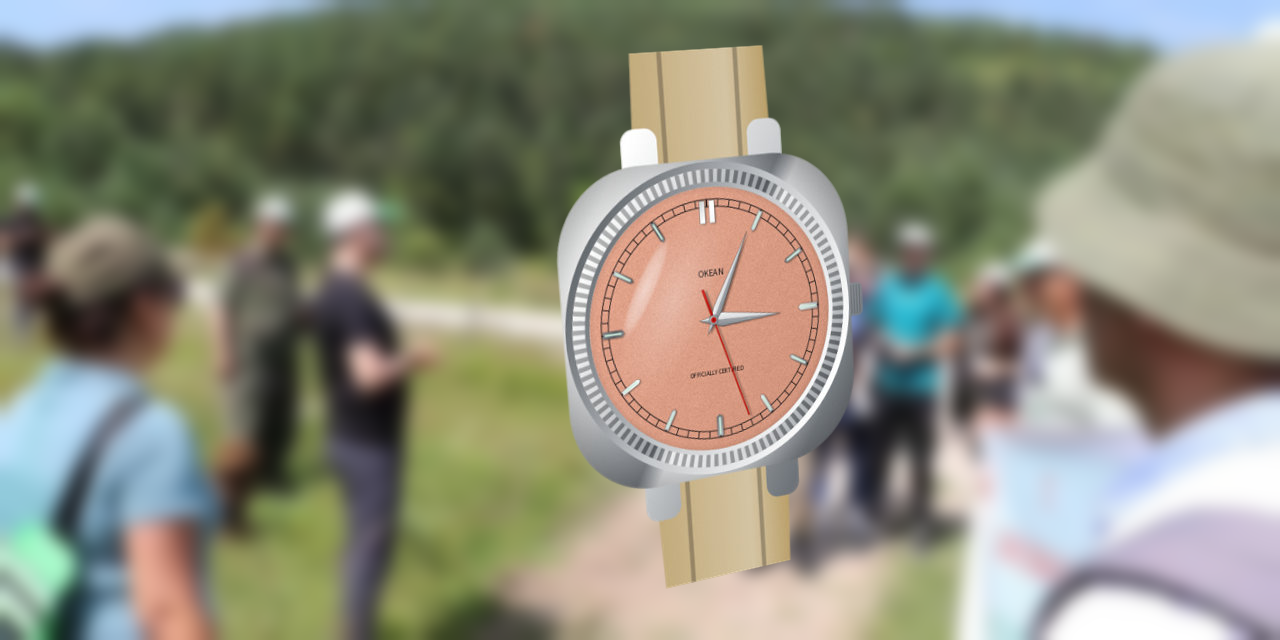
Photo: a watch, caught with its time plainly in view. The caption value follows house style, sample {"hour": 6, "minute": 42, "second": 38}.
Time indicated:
{"hour": 3, "minute": 4, "second": 27}
